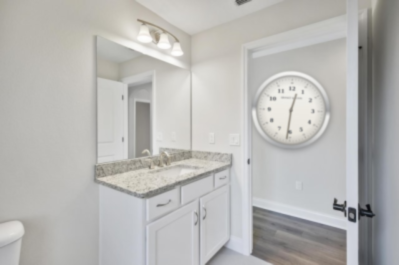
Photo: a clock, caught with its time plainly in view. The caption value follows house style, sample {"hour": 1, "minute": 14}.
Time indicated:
{"hour": 12, "minute": 31}
